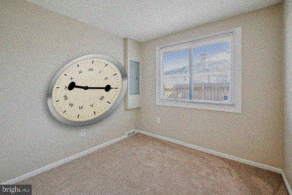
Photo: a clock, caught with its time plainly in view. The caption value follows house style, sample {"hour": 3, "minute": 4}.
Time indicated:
{"hour": 9, "minute": 15}
